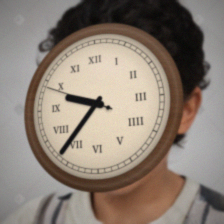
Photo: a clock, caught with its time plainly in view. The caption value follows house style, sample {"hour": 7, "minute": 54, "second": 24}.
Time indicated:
{"hour": 9, "minute": 36, "second": 49}
